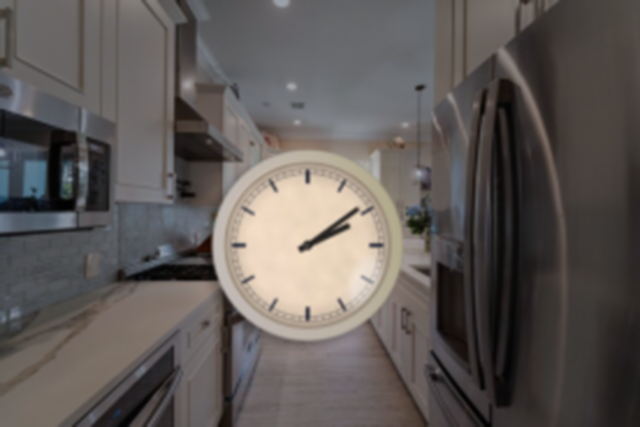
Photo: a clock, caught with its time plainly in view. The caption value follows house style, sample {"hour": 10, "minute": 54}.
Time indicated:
{"hour": 2, "minute": 9}
